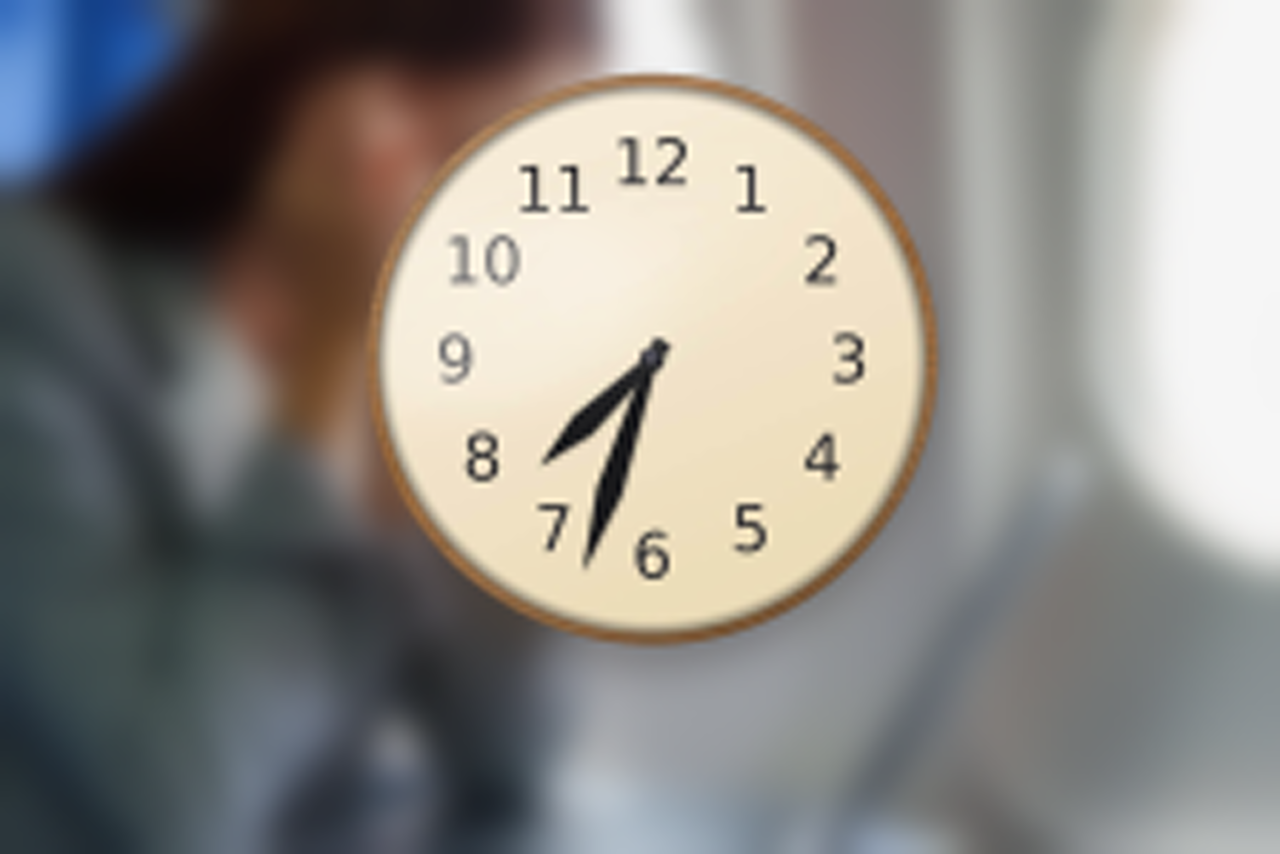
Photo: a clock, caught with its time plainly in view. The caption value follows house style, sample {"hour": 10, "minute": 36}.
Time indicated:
{"hour": 7, "minute": 33}
